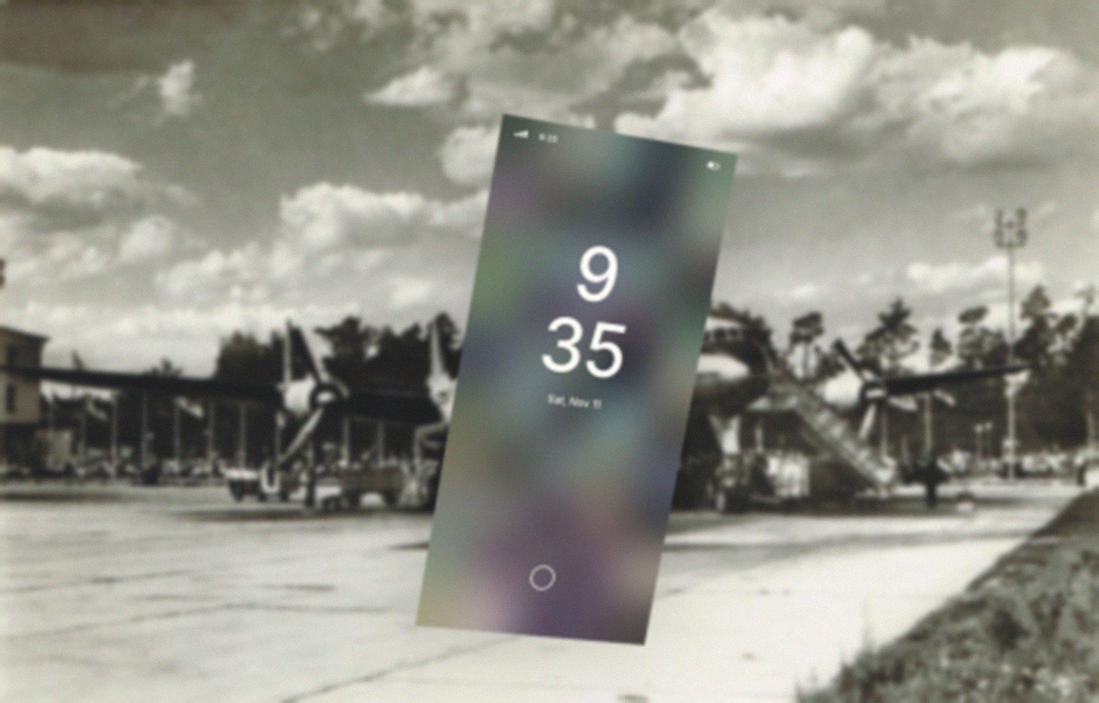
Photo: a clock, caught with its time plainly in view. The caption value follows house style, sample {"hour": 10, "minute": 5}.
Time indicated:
{"hour": 9, "minute": 35}
